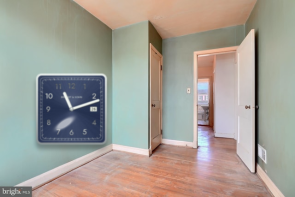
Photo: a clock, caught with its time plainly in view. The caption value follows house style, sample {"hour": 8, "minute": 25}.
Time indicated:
{"hour": 11, "minute": 12}
